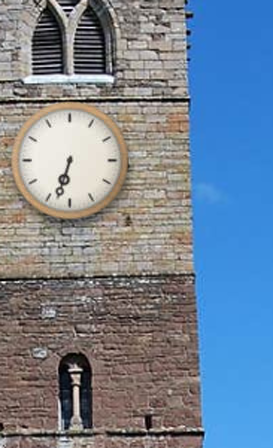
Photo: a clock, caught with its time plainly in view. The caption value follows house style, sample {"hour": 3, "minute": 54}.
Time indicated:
{"hour": 6, "minute": 33}
